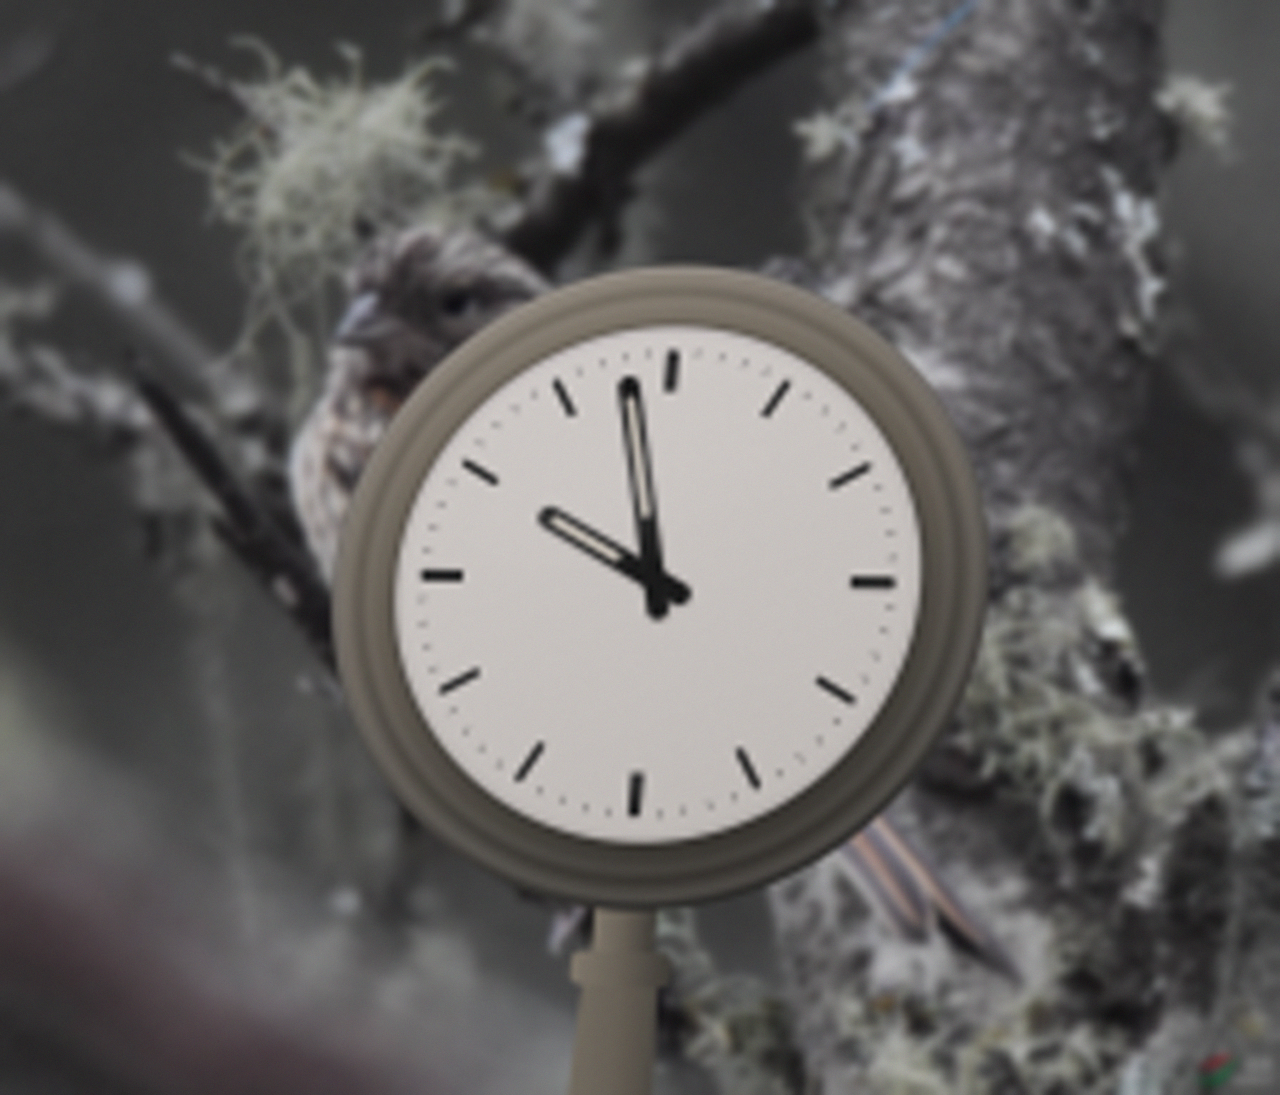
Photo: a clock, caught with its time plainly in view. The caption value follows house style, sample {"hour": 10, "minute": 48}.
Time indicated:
{"hour": 9, "minute": 58}
